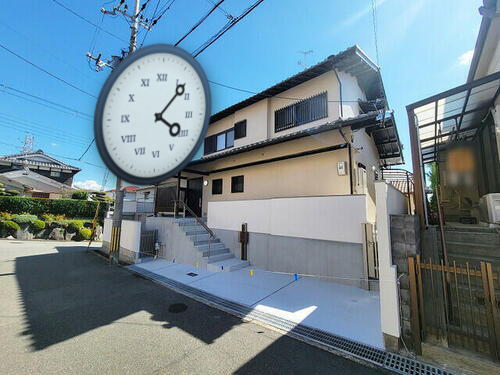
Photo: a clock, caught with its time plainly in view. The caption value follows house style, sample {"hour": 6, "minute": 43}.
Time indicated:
{"hour": 4, "minute": 7}
